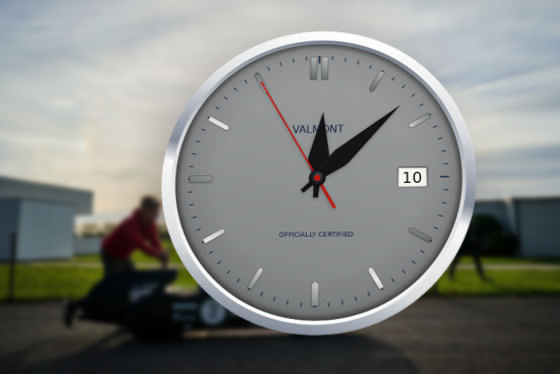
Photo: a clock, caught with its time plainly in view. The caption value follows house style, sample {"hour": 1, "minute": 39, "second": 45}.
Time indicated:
{"hour": 12, "minute": 7, "second": 55}
